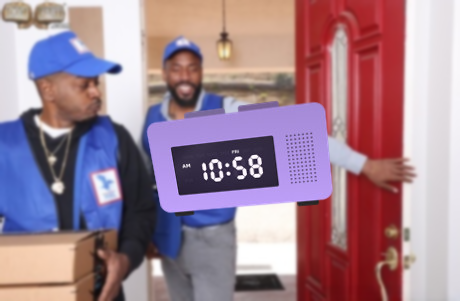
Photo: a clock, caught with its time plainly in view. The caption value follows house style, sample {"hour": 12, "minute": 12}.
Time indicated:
{"hour": 10, "minute": 58}
